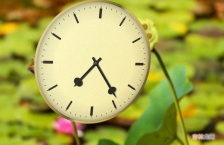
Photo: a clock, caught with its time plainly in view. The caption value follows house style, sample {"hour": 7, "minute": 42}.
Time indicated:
{"hour": 7, "minute": 24}
